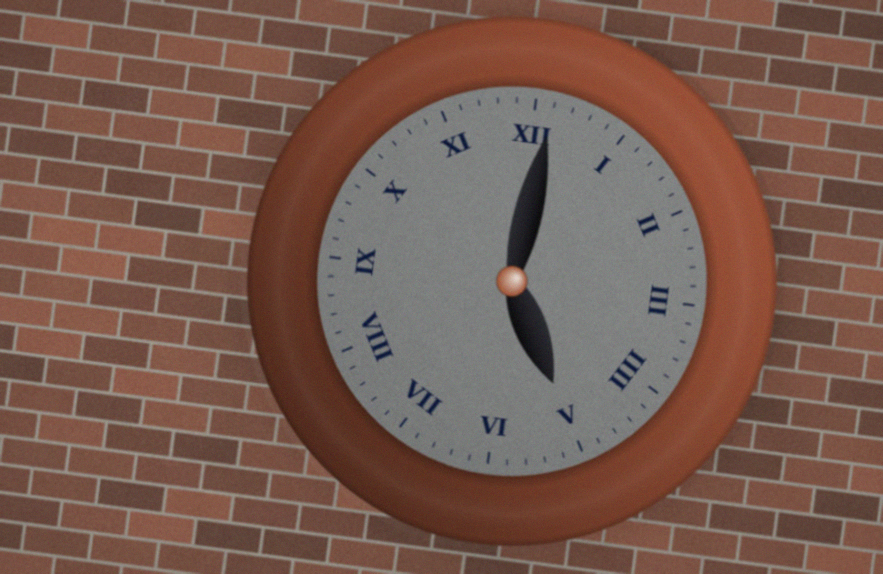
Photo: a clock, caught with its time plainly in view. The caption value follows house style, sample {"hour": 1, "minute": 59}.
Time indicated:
{"hour": 5, "minute": 1}
